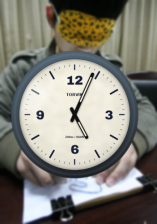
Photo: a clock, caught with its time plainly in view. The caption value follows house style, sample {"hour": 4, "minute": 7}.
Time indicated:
{"hour": 5, "minute": 4}
